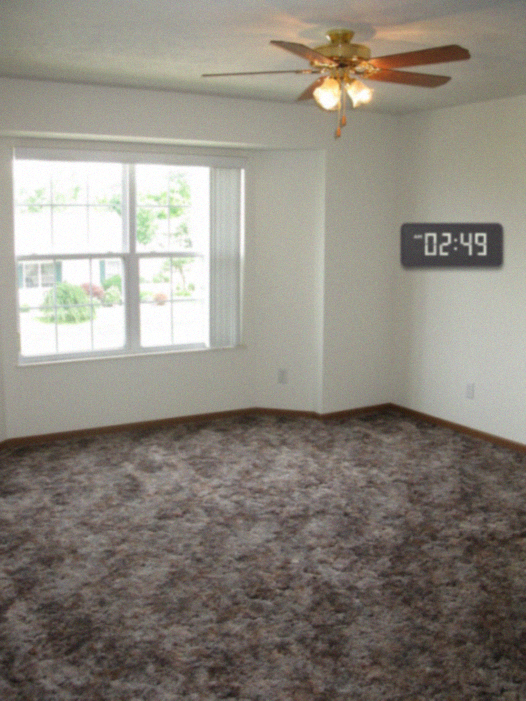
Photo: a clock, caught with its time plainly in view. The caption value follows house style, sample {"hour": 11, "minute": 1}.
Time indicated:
{"hour": 2, "minute": 49}
